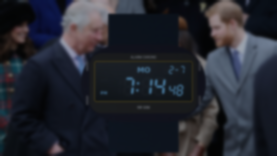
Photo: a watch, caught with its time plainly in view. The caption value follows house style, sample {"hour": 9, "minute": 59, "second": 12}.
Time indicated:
{"hour": 7, "minute": 14, "second": 48}
